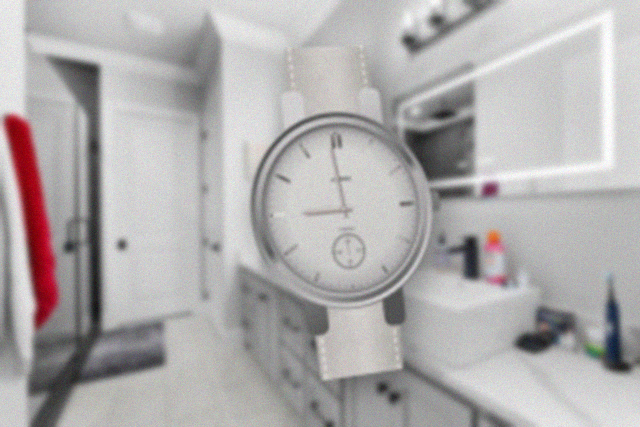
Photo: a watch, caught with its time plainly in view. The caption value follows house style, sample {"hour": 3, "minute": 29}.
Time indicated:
{"hour": 8, "minute": 59}
